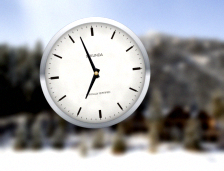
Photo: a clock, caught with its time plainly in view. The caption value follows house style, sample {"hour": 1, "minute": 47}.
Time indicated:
{"hour": 6, "minute": 57}
